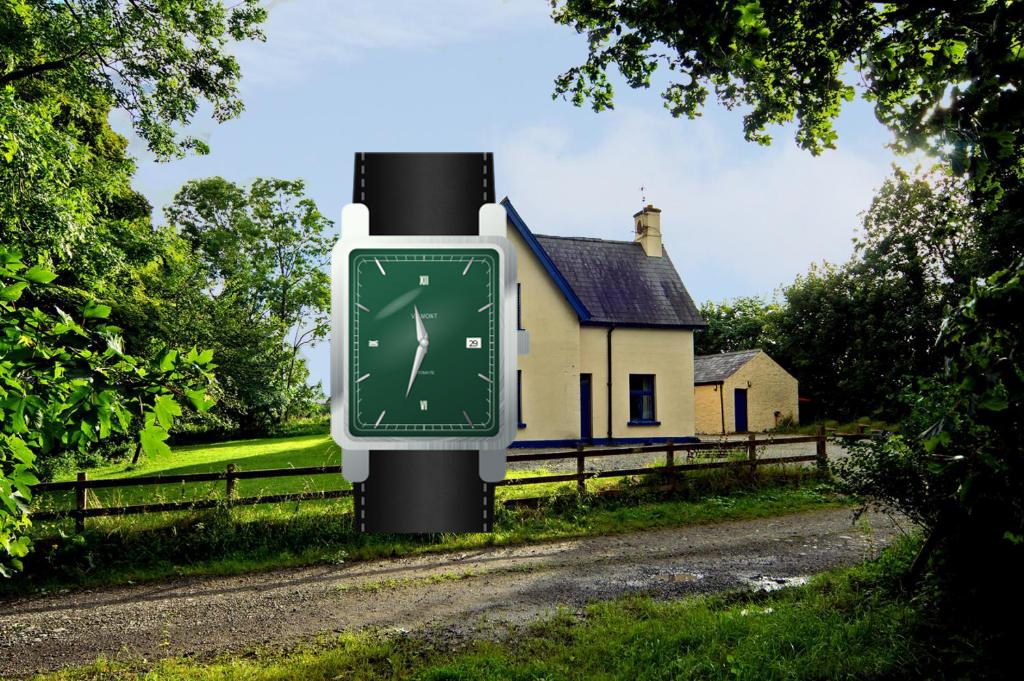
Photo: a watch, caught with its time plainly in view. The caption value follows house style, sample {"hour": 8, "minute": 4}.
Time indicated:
{"hour": 11, "minute": 33}
